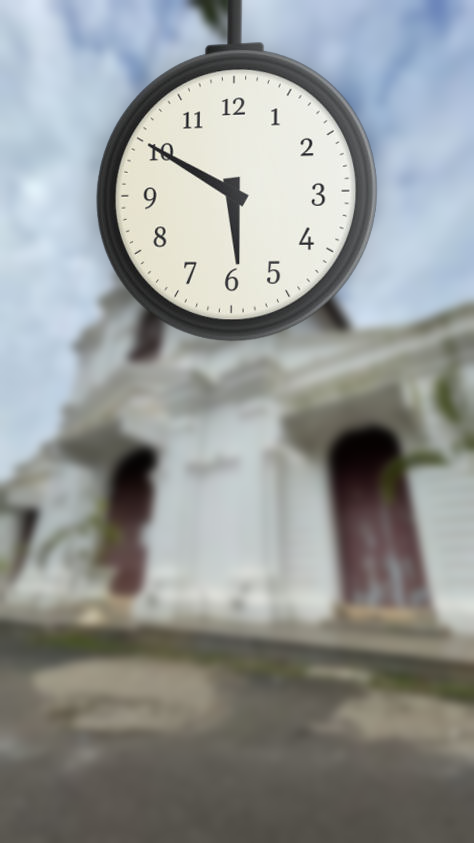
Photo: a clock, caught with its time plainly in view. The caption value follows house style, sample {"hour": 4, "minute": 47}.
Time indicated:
{"hour": 5, "minute": 50}
